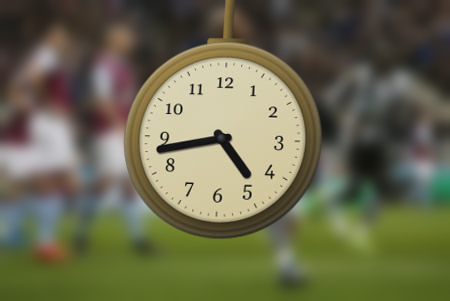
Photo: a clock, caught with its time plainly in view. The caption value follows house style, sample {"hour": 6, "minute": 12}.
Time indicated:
{"hour": 4, "minute": 43}
